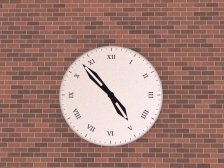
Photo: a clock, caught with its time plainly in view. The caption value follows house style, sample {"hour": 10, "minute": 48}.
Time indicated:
{"hour": 4, "minute": 53}
